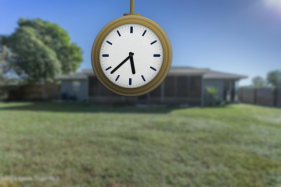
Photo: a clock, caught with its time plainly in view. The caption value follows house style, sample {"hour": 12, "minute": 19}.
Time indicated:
{"hour": 5, "minute": 38}
